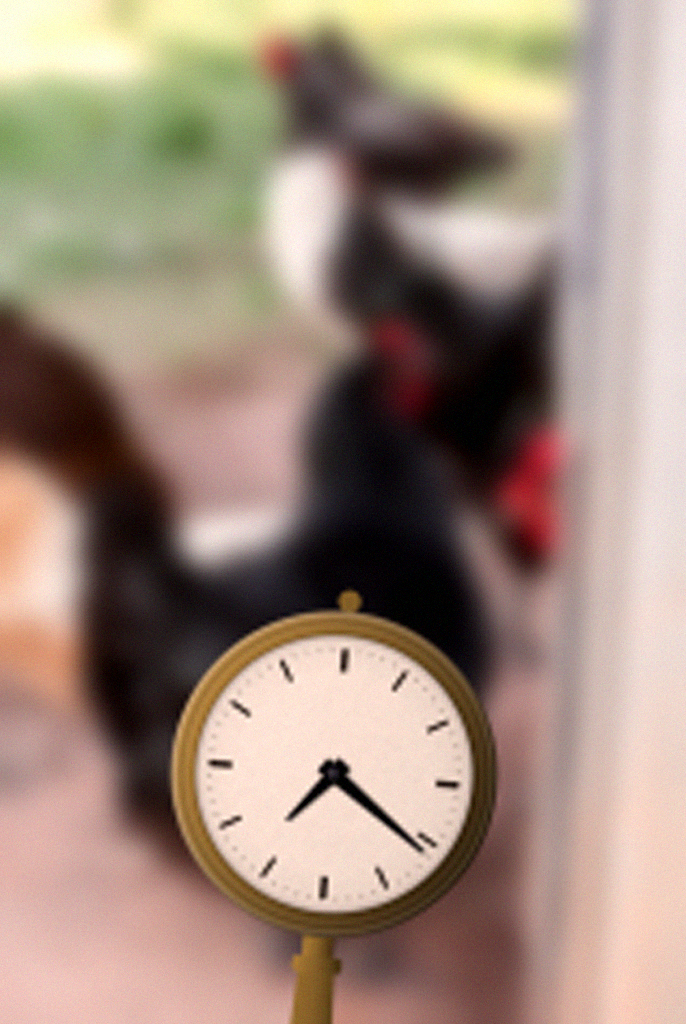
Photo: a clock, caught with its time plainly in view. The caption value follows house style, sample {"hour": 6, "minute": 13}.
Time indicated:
{"hour": 7, "minute": 21}
